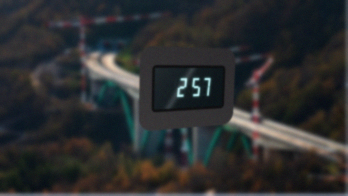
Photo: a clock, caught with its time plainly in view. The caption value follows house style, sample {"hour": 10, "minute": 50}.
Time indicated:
{"hour": 2, "minute": 57}
